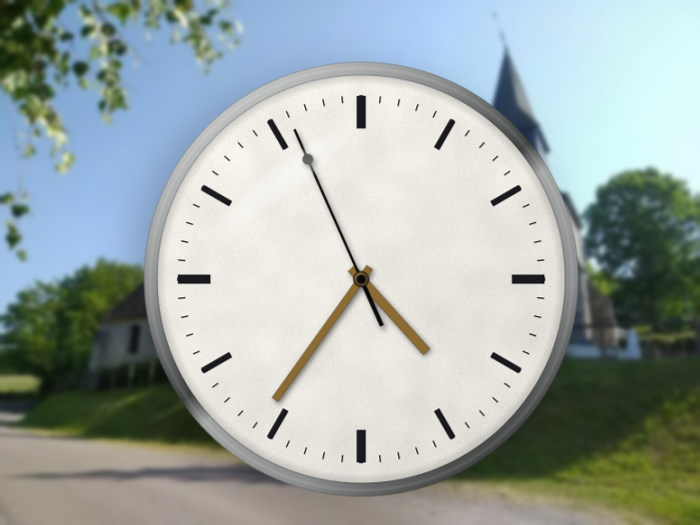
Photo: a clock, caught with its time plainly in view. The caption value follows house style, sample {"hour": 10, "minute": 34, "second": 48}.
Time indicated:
{"hour": 4, "minute": 35, "second": 56}
